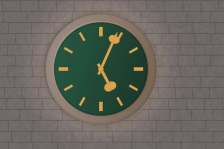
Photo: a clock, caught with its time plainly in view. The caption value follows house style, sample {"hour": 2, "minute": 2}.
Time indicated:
{"hour": 5, "minute": 4}
